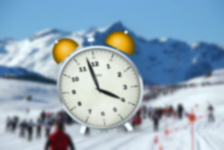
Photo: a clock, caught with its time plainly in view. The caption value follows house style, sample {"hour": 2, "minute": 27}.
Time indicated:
{"hour": 3, "minute": 58}
